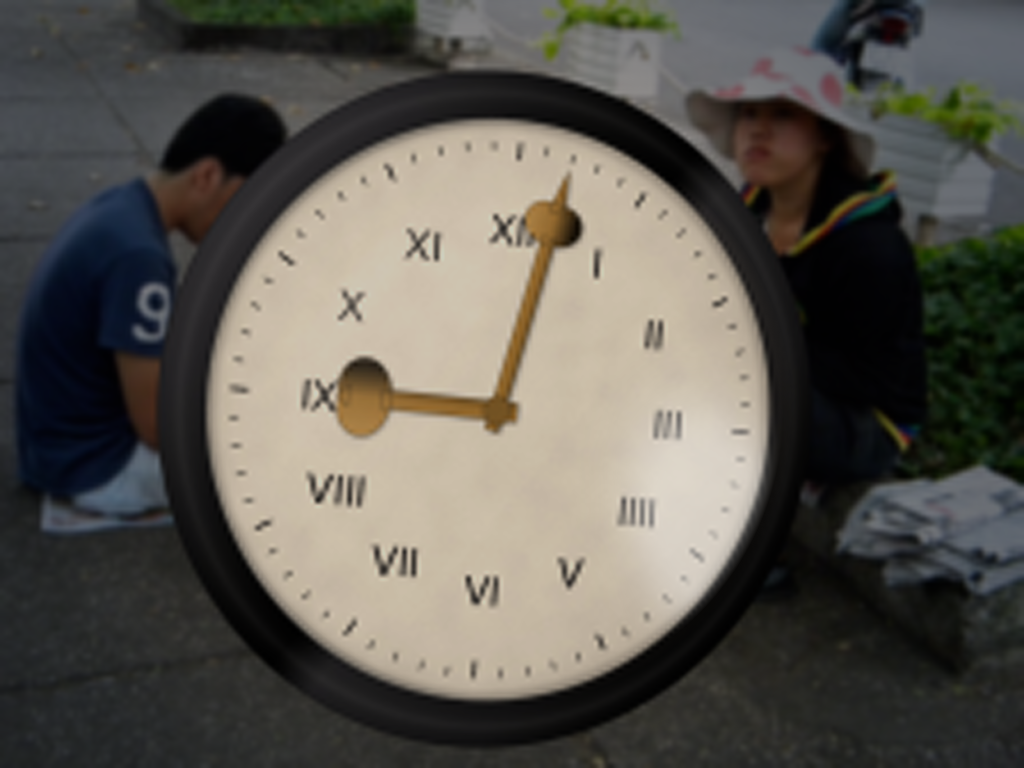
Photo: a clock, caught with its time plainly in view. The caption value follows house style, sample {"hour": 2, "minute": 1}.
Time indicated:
{"hour": 9, "minute": 2}
